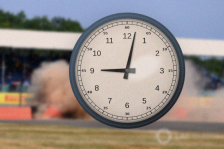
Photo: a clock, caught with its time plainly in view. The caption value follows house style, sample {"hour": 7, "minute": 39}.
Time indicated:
{"hour": 9, "minute": 2}
